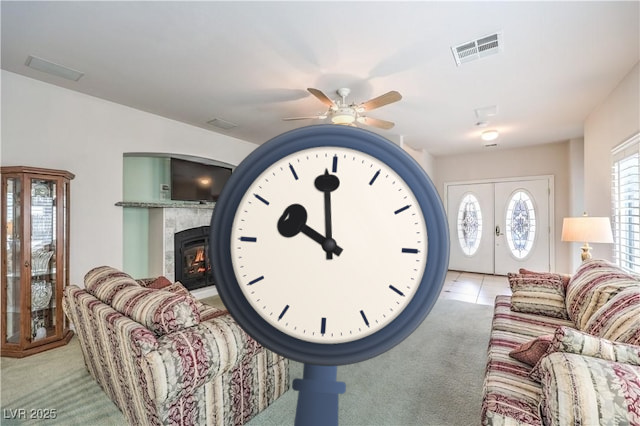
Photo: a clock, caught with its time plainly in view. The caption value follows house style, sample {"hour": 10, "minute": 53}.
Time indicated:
{"hour": 9, "minute": 59}
